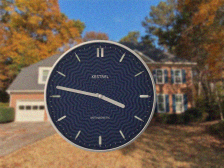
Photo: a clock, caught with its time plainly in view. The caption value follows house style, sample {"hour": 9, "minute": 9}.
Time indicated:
{"hour": 3, "minute": 47}
